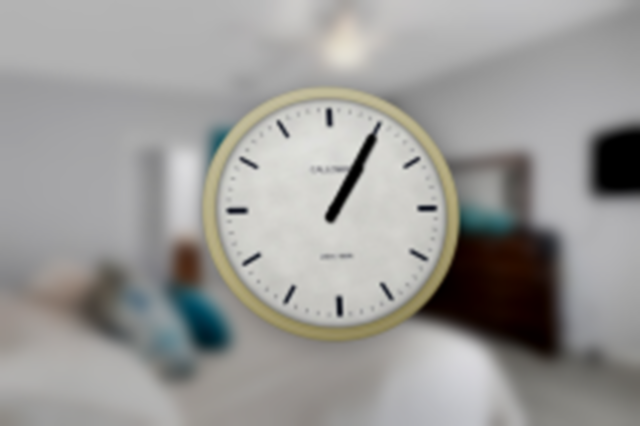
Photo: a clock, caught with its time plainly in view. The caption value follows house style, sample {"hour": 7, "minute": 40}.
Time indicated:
{"hour": 1, "minute": 5}
